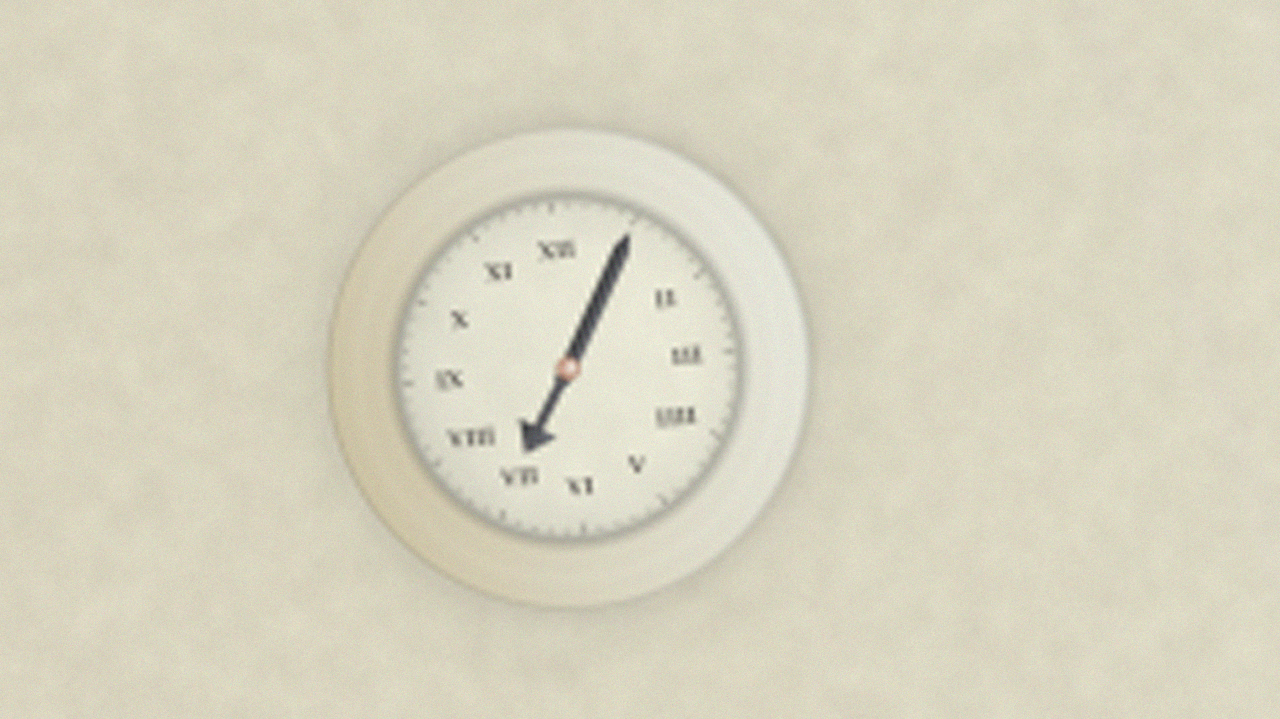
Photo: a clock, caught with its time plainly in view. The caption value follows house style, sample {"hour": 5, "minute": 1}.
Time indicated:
{"hour": 7, "minute": 5}
